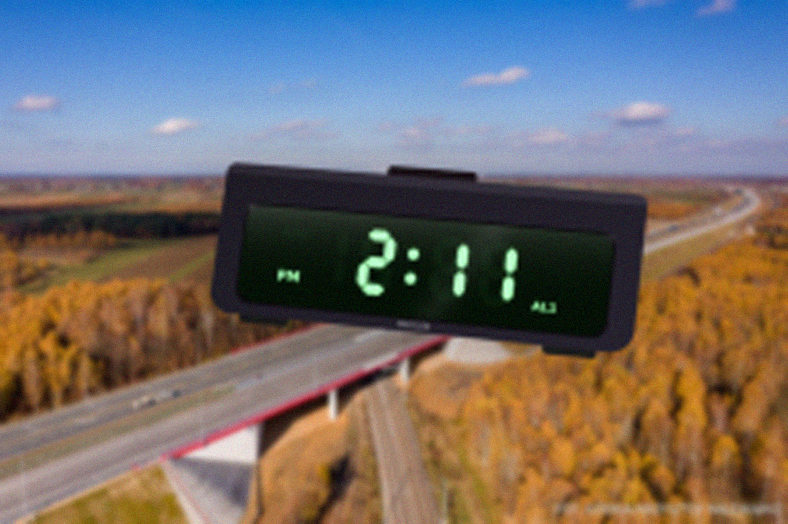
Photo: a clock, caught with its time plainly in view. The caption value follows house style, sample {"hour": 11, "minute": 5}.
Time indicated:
{"hour": 2, "minute": 11}
